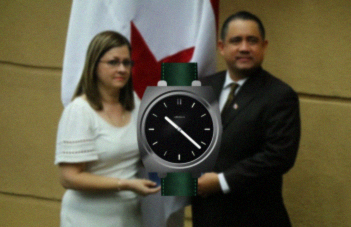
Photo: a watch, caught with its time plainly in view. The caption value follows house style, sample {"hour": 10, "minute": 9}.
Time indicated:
{"hour": 10, "minute": 22}
